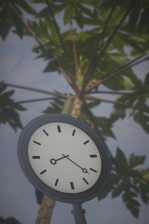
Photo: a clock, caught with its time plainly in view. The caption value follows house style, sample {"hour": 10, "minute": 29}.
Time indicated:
{"hour": 8, "minute": 22}
